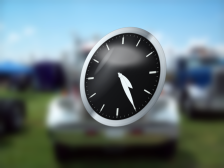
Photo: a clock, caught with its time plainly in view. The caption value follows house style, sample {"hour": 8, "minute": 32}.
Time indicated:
{"hour": 4, "minute": 25}
